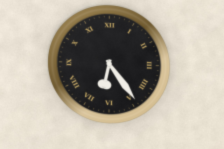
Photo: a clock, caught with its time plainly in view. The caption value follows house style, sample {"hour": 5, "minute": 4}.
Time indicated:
{"hour": 6, "minute": 24}
